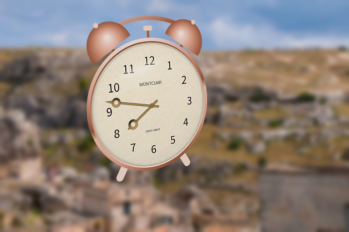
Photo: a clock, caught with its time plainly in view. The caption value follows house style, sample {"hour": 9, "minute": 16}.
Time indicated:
{"hour": 7, "minute": 47}
